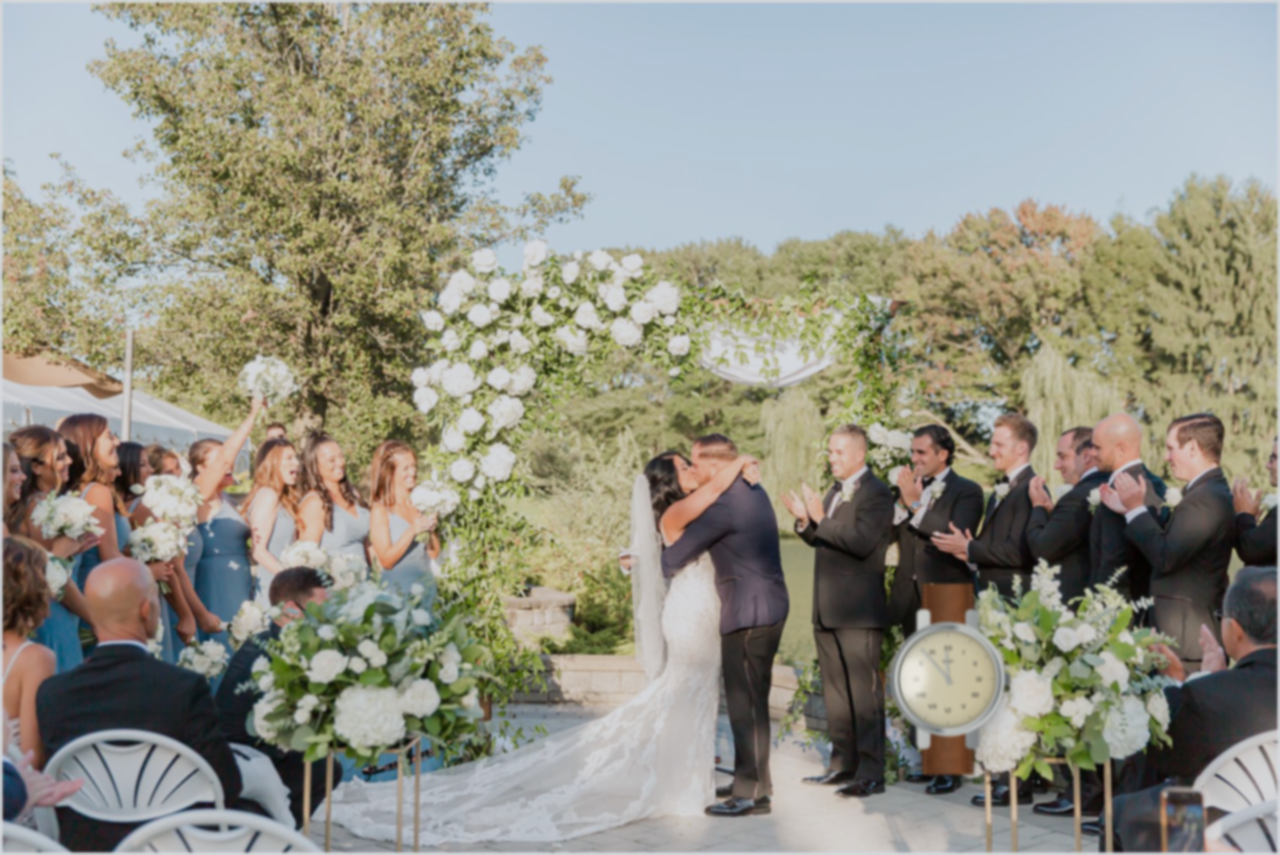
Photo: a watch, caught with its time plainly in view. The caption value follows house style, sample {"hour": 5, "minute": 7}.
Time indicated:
{"hour": 11, "minute": 53}
